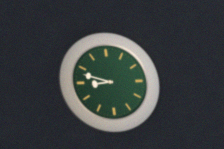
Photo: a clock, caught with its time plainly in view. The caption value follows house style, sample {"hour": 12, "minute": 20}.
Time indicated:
{"hour": 8, "minute": 48}
